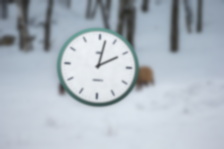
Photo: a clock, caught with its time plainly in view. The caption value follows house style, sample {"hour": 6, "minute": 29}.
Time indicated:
{"hour": 2, "minute": 2}
